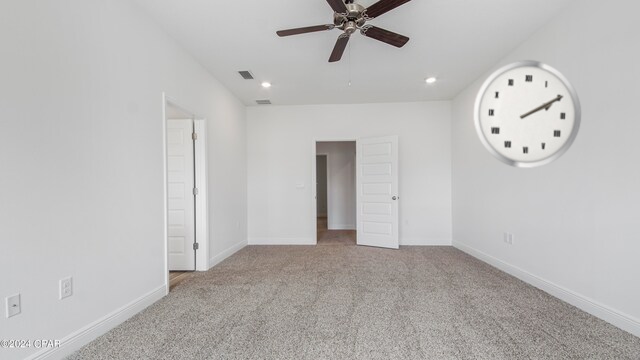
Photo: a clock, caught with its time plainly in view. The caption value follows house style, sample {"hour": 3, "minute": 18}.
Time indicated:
{"hour": 2, "minute": 10}
